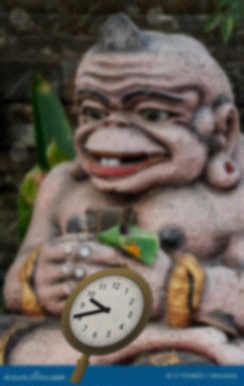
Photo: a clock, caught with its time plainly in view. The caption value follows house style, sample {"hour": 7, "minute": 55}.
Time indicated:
{"hour": 9, "minute": 41}
